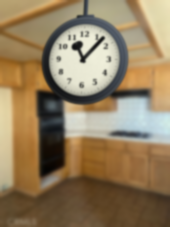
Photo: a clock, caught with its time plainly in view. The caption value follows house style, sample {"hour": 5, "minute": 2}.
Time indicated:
{"hour": 11, "minute": 7}
